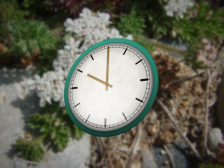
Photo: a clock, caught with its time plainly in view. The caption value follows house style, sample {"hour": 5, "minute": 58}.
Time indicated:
{"hour": 10, "minute": 0}
